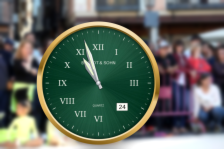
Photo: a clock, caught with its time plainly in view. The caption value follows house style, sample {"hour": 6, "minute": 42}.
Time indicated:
{"hour": 10, "minute": 57}
